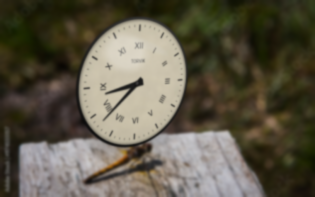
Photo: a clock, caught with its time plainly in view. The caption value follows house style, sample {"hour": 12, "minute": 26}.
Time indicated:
{"hour": 8, "minute": 38}
